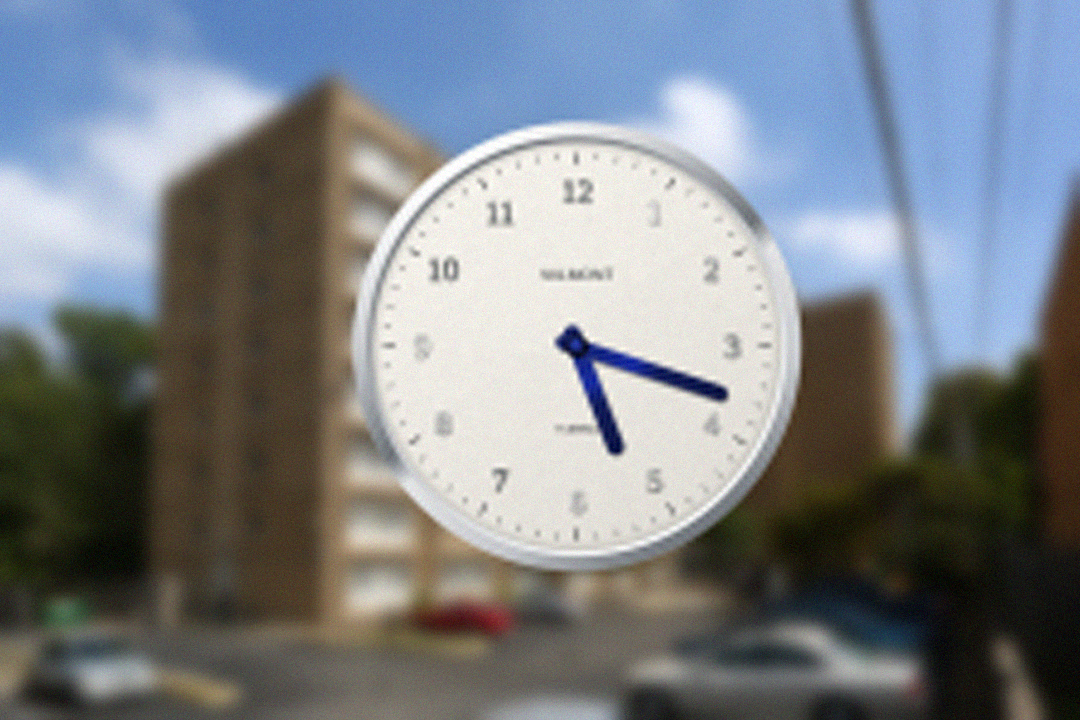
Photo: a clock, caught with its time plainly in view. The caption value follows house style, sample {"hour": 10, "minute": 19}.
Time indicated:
{"hour": 5, "minute": 18}
